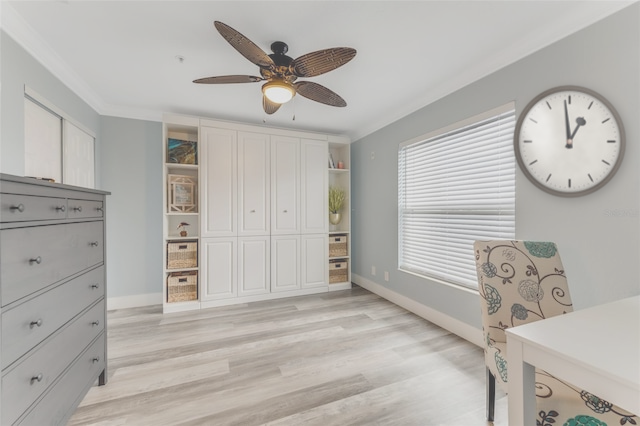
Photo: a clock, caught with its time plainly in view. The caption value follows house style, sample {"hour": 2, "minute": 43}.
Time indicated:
{"hour": 12, "minute": 59}
